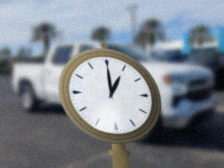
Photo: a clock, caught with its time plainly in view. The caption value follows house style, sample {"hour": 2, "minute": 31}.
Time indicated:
{"hour": 1, "minute": 0}
